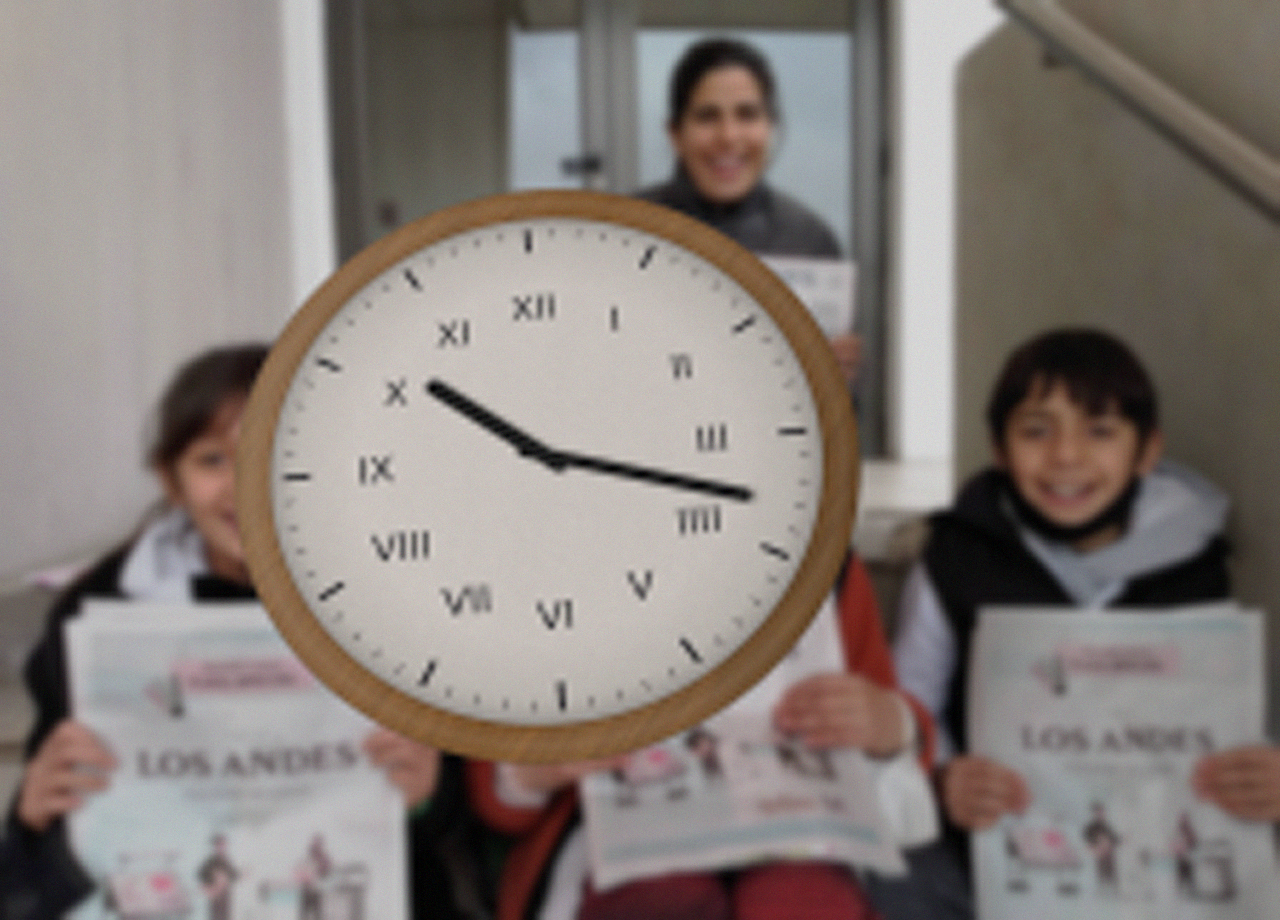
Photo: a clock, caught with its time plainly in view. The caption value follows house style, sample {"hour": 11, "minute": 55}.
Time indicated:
{"hour": 10, "minute": 18}
